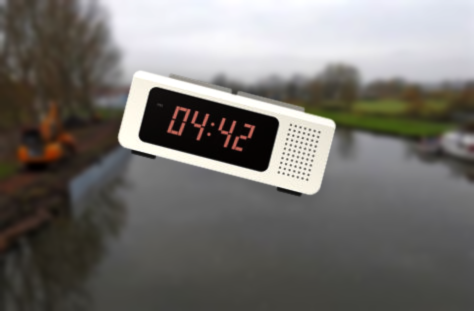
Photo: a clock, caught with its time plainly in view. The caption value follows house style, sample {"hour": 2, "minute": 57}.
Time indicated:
{"hour": 4, "minute": 42}
